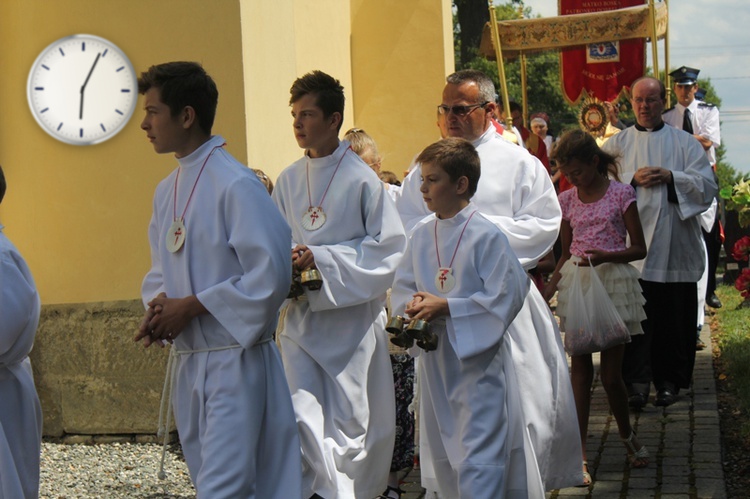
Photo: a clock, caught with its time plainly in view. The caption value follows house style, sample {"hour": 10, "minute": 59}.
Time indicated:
{"hour": 6, "minute": 4}
